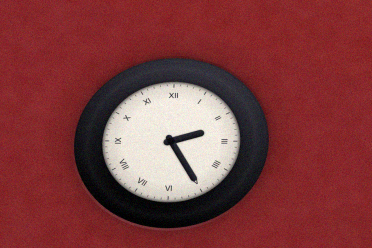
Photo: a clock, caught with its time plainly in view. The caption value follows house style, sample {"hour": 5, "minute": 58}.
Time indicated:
{"hour": 2, "minute": 25}
